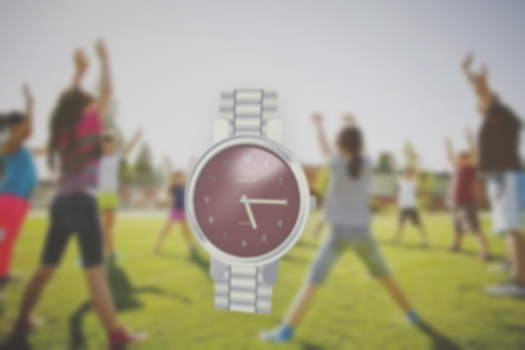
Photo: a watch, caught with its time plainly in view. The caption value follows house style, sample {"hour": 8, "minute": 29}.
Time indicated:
{"hour": 5, "minute": 15}
